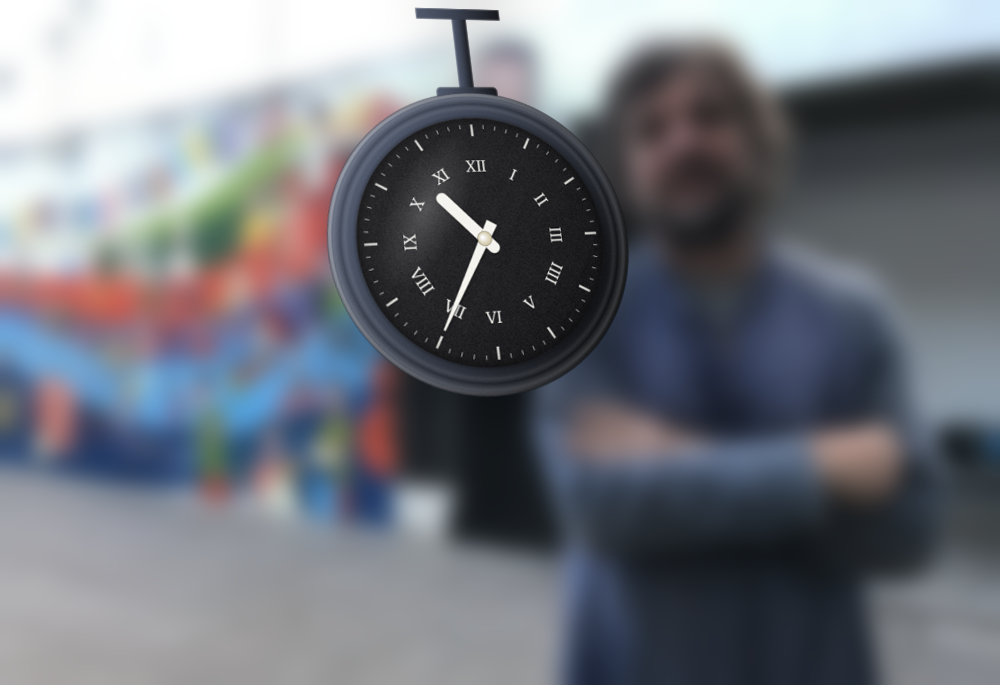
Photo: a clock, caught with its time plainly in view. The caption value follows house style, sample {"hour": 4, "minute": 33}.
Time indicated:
{"hour": 10, "minute": 35}
